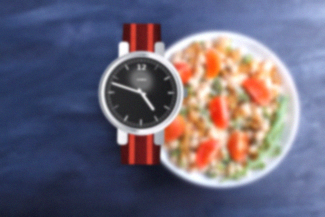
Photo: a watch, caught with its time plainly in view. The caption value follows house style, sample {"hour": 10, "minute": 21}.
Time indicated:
{"hour": 4, "minute": 48}
